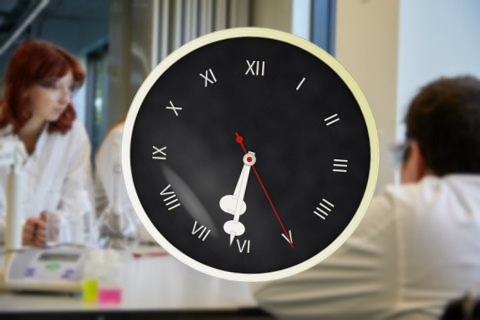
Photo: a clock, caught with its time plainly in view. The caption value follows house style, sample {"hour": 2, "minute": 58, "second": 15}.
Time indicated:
{"hour": 6, "minute": 31, "second": 25}
